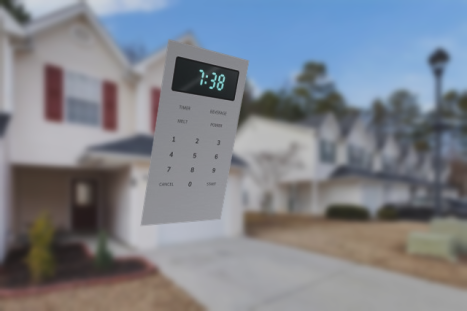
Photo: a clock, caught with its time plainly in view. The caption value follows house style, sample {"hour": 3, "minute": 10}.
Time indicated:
{"hour": 7, "minute": 38}
